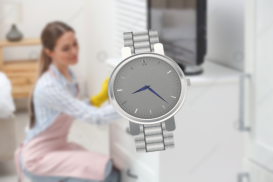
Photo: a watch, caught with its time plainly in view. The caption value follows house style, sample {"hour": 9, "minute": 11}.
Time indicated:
{"hour": 8, "minute": 23}
